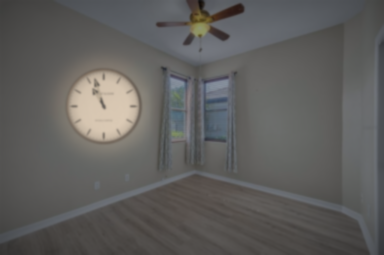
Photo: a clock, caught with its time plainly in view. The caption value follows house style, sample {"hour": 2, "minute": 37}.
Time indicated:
{"hour": 10, "minute": 57}
